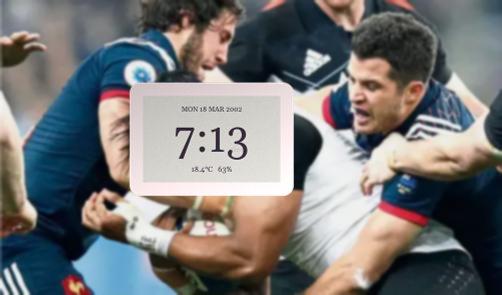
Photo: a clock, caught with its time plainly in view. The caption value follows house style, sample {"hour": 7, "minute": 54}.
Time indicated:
{"hour": 7, "minute": 13}
